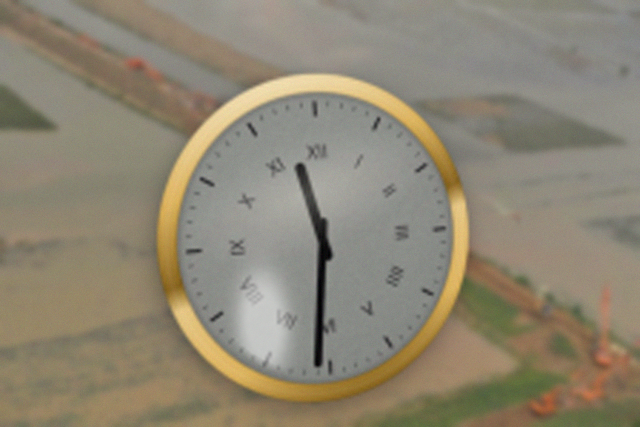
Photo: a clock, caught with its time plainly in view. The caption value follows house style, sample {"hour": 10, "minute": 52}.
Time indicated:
{"hour": 11, "minute": 31}
